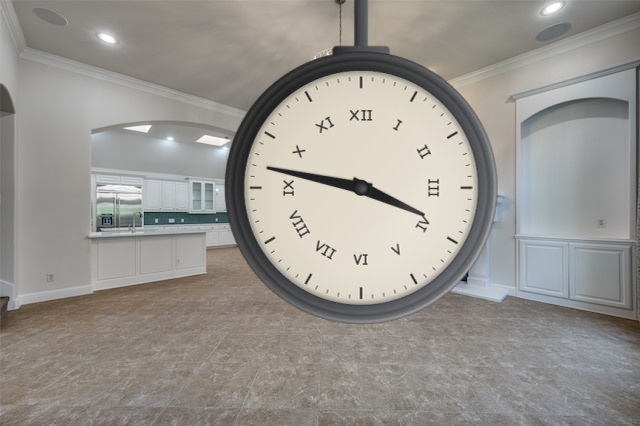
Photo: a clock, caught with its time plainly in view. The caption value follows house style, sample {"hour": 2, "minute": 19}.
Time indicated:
{"hour": 3, "minute": 47}
